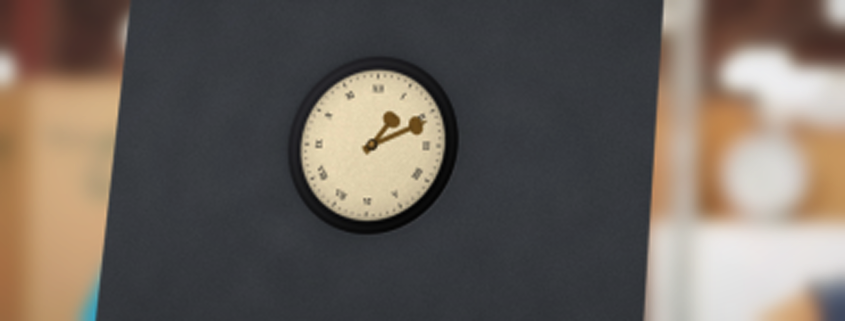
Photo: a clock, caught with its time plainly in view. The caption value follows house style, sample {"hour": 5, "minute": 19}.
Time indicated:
{"hour": 1, "minute": 11}
